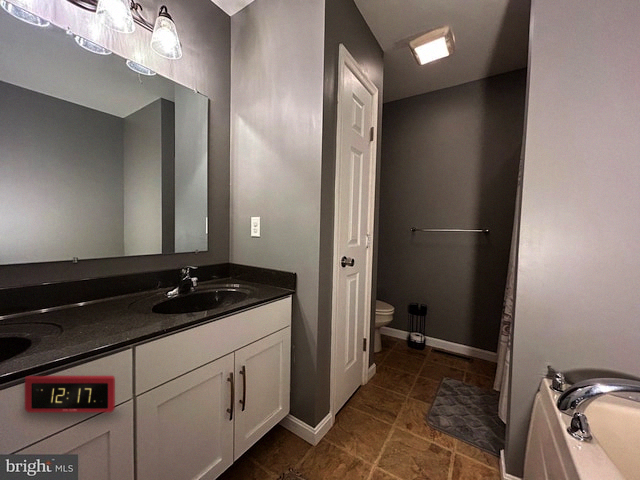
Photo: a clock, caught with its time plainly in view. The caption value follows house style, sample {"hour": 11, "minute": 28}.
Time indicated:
{"hour": 12, "minute": 17}
